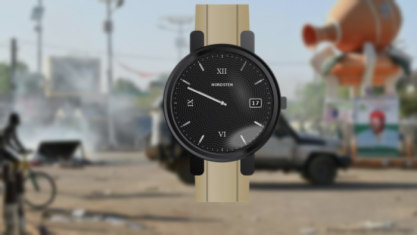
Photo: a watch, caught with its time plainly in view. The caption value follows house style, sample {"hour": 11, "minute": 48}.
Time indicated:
{"hour": 9, "minute": 49}
